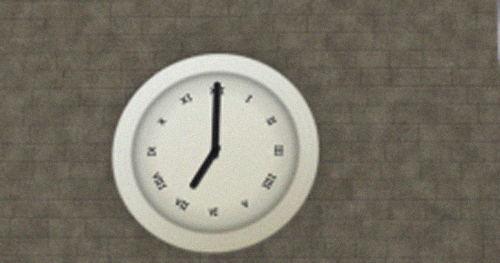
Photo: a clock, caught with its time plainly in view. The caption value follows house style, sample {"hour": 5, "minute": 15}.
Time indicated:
{"hour": 7, "minute": 0}
